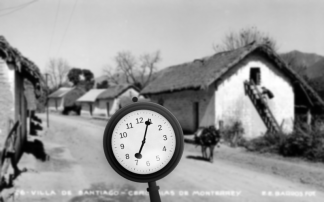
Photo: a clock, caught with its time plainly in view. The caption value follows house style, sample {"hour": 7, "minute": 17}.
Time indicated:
{"hour": 7, "minute": 4}
